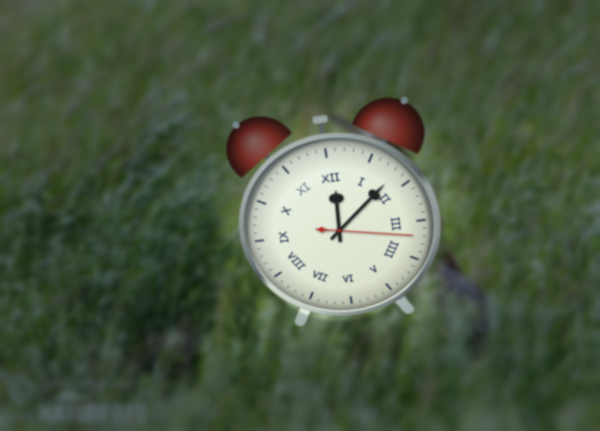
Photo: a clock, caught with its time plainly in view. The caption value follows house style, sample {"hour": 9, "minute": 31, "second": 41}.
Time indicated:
{"hour": 12, "minute": 8, "second": 17}
